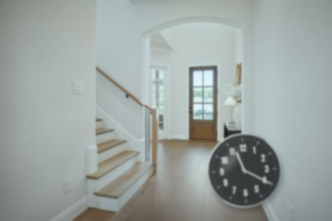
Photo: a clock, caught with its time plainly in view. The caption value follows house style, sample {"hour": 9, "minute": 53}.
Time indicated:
{"hour": 11, "minute": 20}
